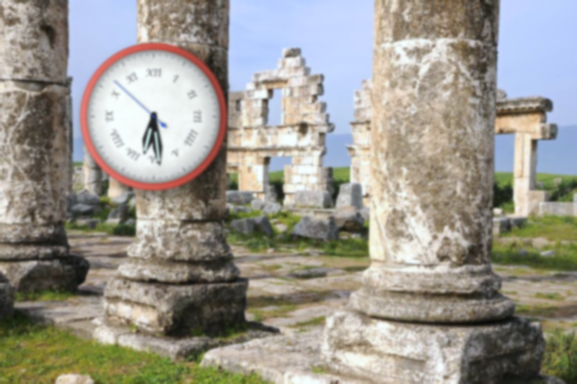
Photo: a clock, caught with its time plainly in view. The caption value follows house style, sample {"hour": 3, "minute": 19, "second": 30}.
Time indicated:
{"hour": 6, "minute": 28, "second": 52}
